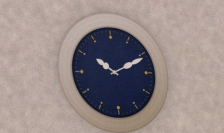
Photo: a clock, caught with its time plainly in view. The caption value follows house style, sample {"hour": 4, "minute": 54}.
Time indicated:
{"hour": 10, "minute": 11}
